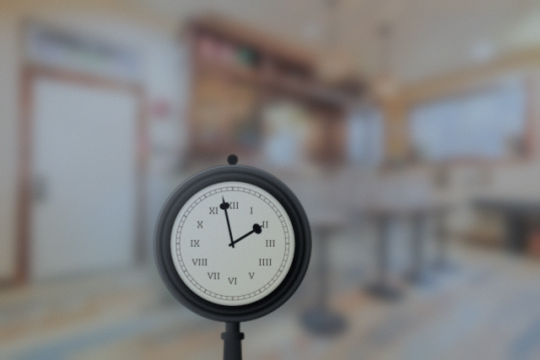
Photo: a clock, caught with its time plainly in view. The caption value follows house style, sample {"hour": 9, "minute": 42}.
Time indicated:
{"hour": 1, "minute": 58}
